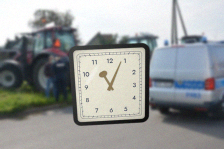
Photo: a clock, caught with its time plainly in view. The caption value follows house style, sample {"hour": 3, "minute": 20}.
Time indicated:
{"hour": 11, "minute": 4}
